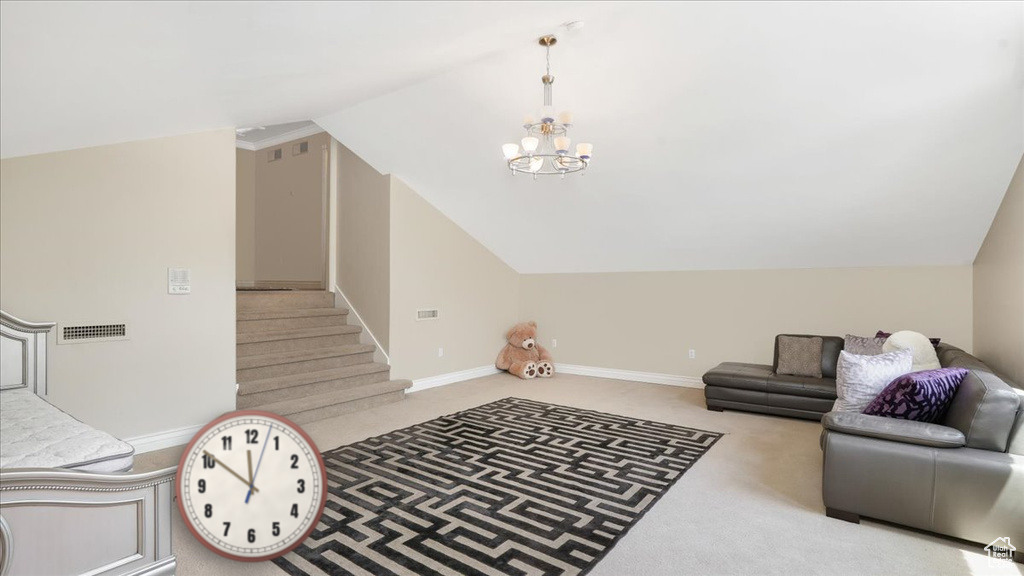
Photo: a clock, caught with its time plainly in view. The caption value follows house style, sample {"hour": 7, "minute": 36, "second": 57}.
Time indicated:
{"hour": 11, "minute": 51, "second": 3}
